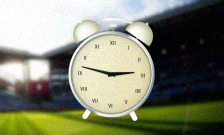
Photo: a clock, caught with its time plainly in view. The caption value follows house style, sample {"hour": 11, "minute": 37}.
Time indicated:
{"hour": 2, "minute": 47}
